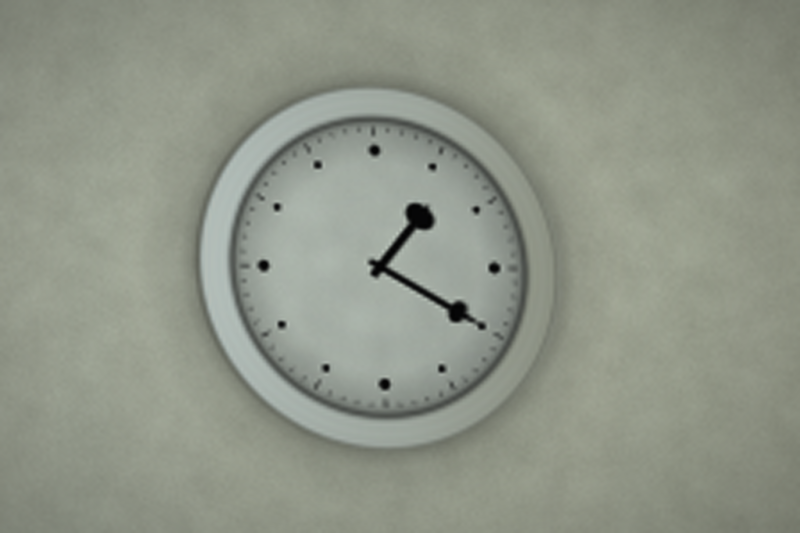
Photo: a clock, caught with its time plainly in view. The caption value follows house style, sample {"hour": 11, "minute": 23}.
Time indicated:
{"hour": 1, "minute": 20}
